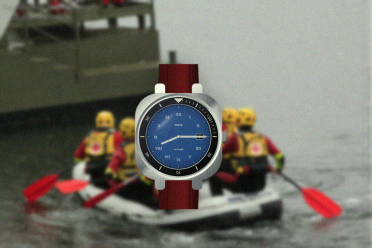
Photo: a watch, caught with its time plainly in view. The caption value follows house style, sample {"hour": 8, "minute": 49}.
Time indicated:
{"hour": 8, "minute": 15}
